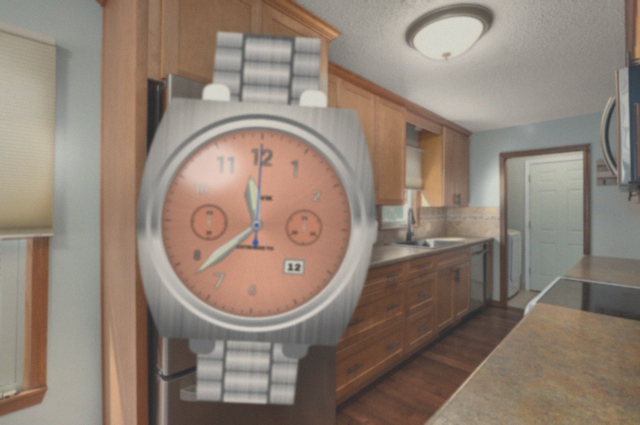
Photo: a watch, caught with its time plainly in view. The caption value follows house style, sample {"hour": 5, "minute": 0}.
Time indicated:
{"hour": 11, "minute": 38}
